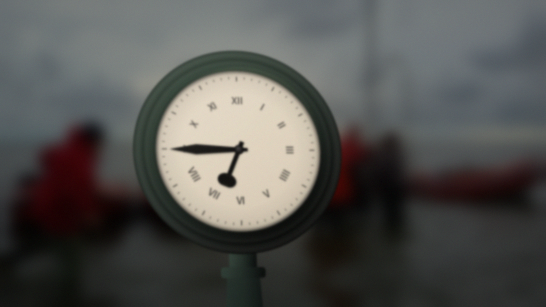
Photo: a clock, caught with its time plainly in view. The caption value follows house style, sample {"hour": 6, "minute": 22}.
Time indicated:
{"hour": 6, "minute": 45}
